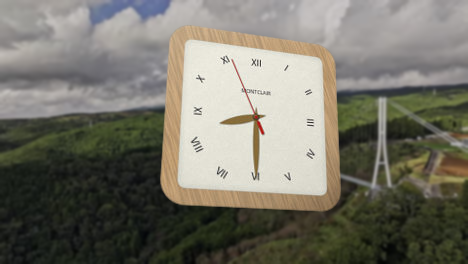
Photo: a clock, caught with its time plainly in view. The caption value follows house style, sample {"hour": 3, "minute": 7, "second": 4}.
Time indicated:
{"hour": 8, "minute": 29, "second": 56}
